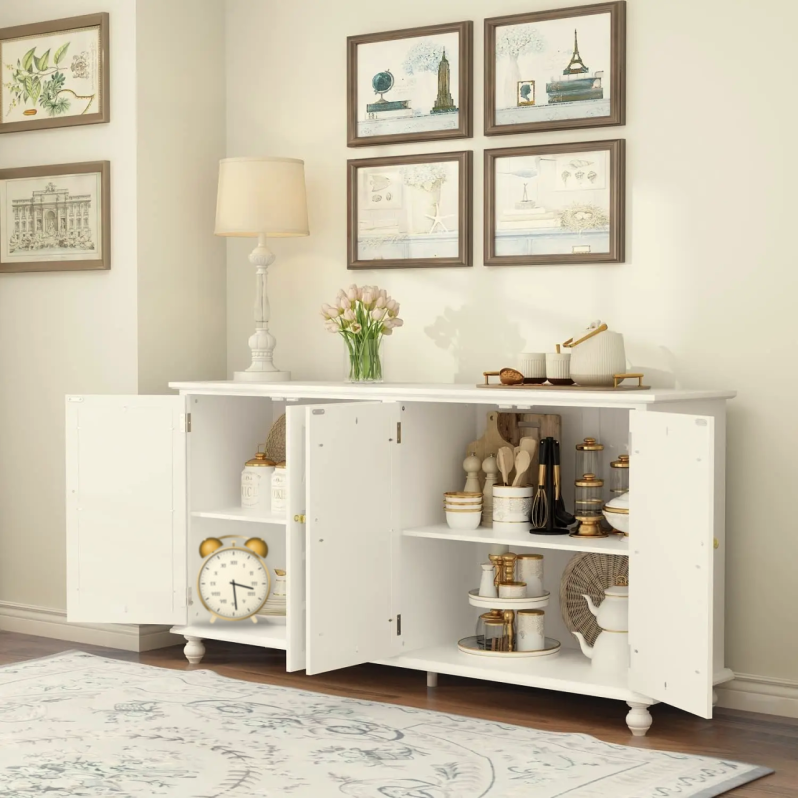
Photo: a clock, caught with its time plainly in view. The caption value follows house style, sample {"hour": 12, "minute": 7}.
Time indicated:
{"hour": 3, "minute": 29}
